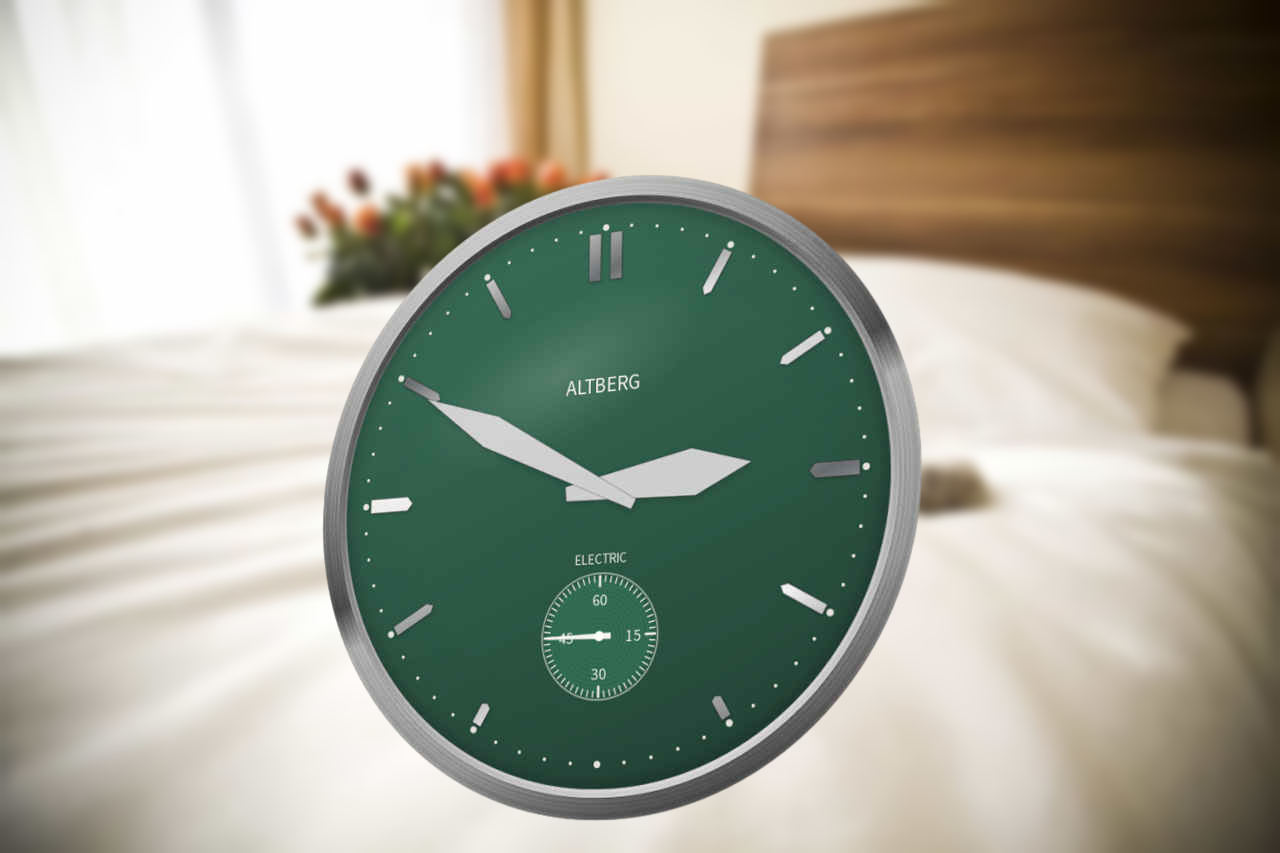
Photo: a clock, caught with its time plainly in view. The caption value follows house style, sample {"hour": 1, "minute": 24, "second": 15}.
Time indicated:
{"hour": 2, "minute": 49, "second": 45}
